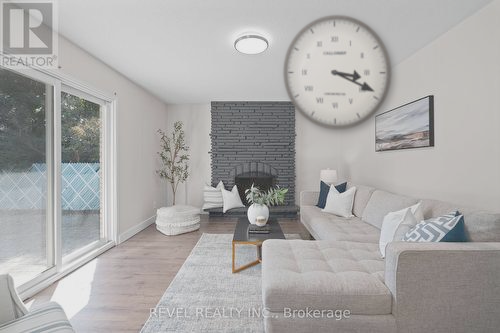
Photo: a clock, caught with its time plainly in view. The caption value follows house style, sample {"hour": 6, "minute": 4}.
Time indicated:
{"hour": 3, "minute": 19}
